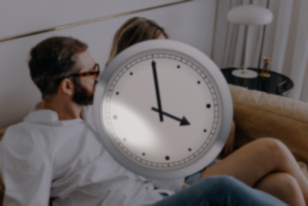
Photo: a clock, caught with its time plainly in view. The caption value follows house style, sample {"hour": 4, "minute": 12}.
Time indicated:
{"hour": 4, "minute": 0}
